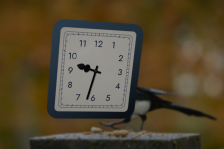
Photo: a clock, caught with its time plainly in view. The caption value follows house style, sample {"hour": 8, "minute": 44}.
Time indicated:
{"hour": 9, "minute": 32}
